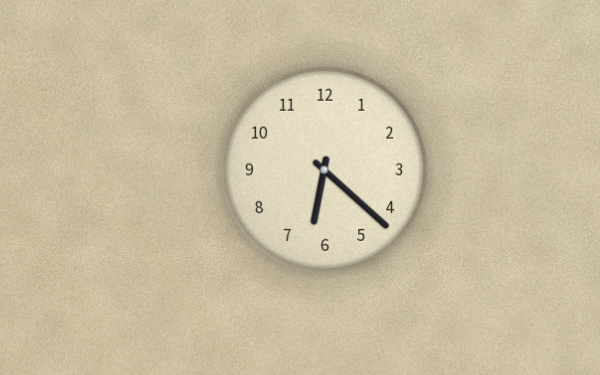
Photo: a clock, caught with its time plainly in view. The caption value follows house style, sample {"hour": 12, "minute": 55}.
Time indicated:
{"hour": 6, "minute": 22}
